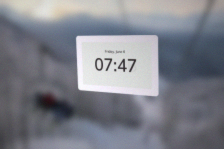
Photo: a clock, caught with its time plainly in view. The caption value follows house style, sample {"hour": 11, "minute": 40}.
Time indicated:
{"hour": 7, "minute": 47}
